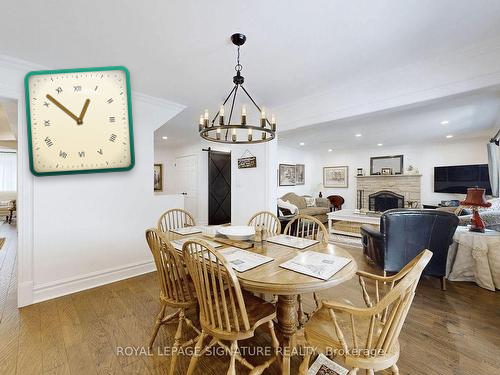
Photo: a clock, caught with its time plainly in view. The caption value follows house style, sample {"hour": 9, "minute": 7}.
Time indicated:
{"hour": 12, "minute": 52}
